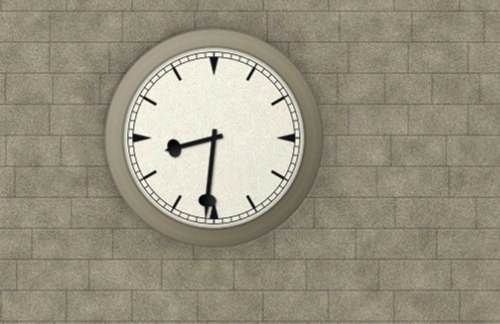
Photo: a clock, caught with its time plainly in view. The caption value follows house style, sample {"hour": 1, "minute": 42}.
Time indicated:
{"hour": 8, "minute": 31}
